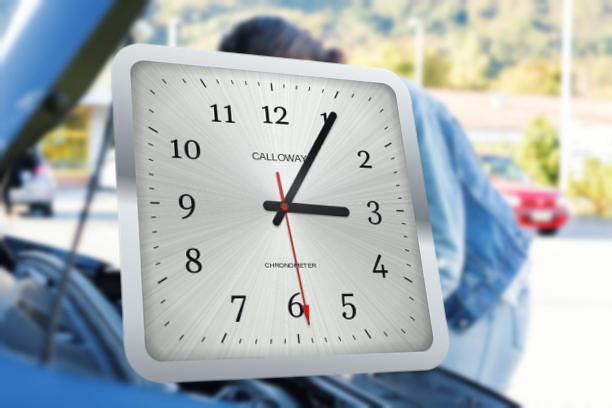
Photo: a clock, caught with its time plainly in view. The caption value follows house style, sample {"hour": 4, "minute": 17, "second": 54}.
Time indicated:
{"hour": 3, "minute": 5, "second": 29}
